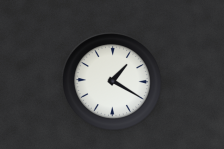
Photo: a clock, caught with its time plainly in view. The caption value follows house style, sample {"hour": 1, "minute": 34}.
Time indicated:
{"hour": 1, "minute": 20}
